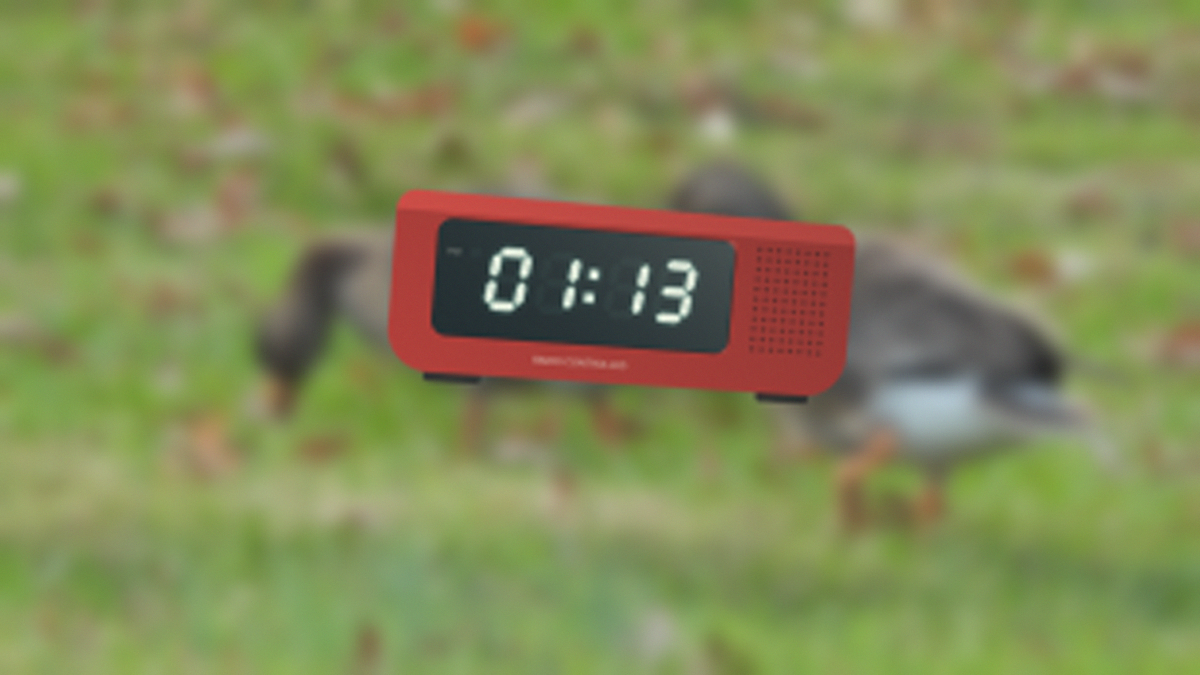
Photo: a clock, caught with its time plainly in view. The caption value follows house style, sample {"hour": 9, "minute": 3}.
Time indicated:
{"hour": 1, "minute": 13}
